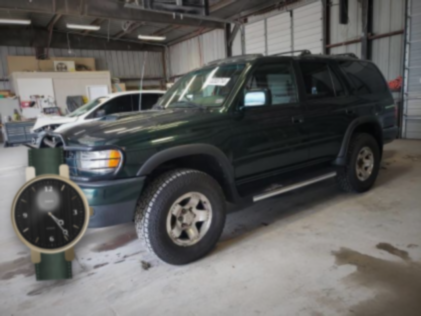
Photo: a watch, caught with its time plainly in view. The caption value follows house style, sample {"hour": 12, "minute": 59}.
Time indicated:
{"hour": 4, "minute": 24}
